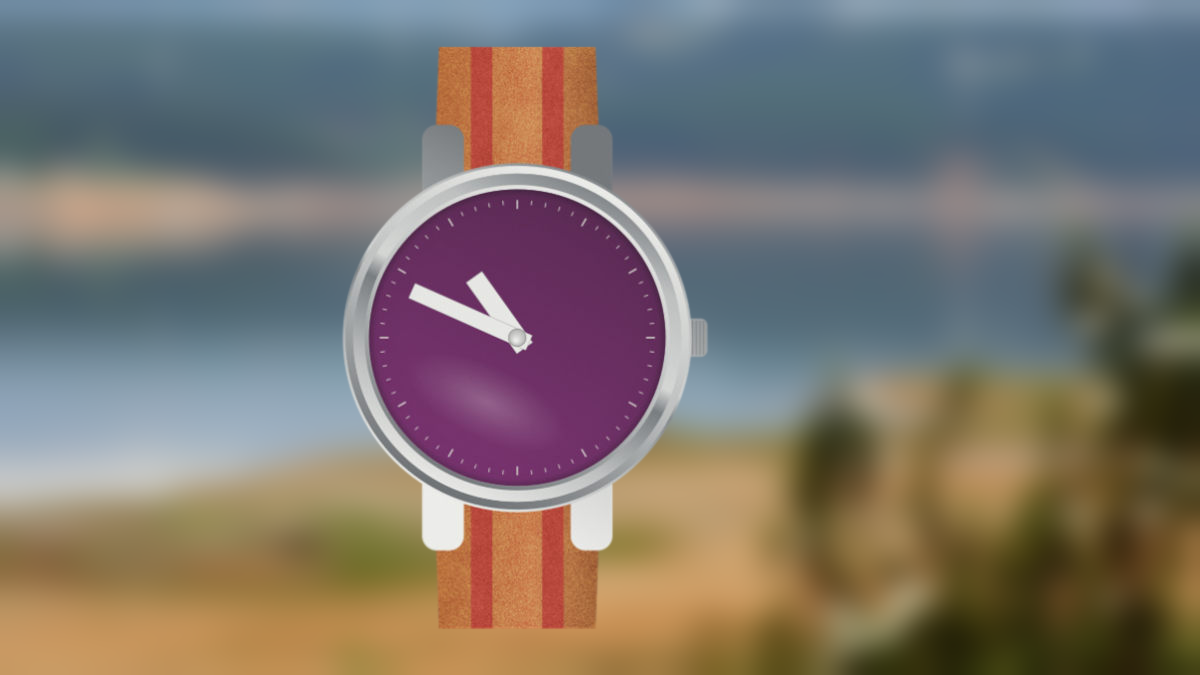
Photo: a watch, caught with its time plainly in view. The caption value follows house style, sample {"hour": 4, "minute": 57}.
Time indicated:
{"hour": 10, "minute": 49}
